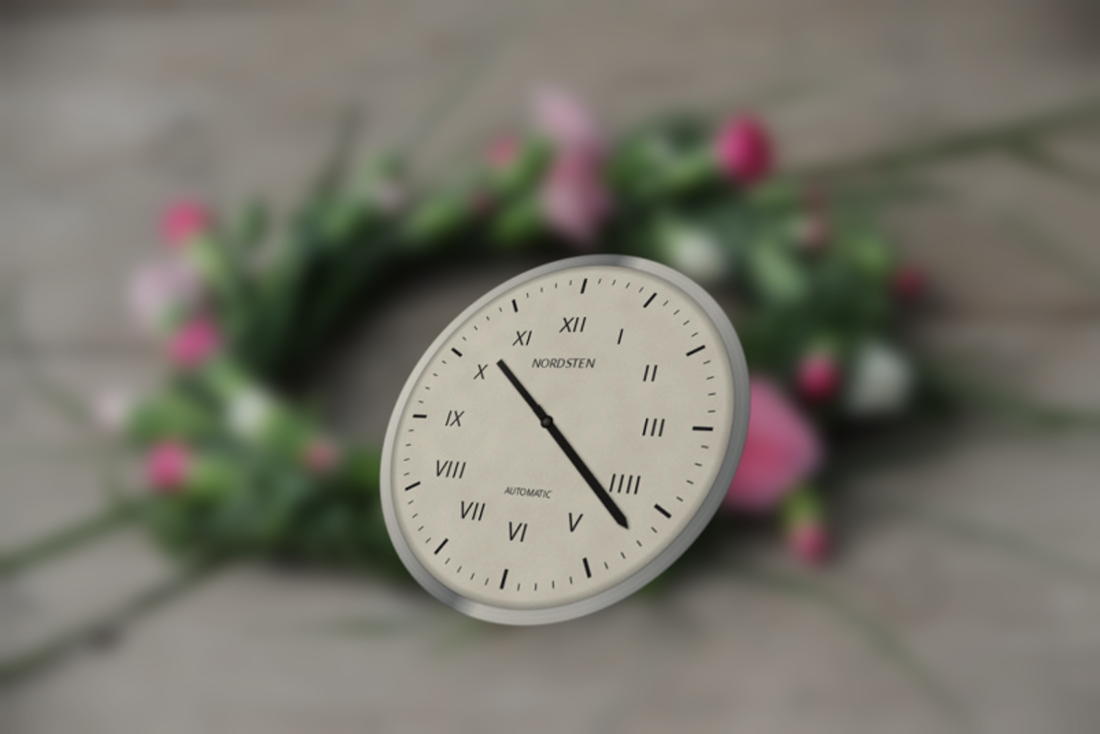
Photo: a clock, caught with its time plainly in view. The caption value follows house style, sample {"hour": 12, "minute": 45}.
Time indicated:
{"hour": 10, "minute": 22}
